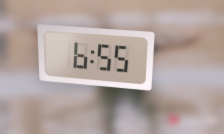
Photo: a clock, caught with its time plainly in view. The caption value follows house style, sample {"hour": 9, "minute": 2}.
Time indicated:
{"hour": 6, "minute": 55}
